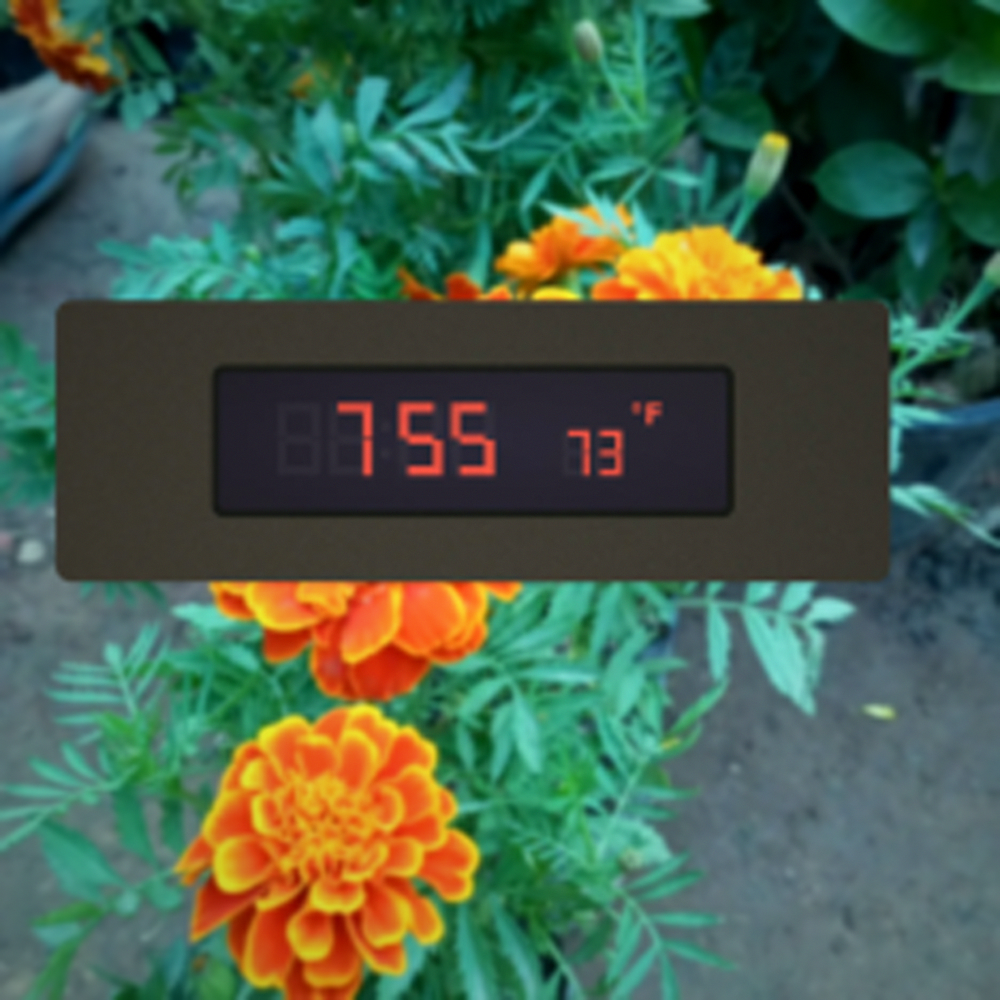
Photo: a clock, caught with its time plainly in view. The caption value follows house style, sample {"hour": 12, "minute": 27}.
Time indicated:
{"hour": 7, "minute": 55}
